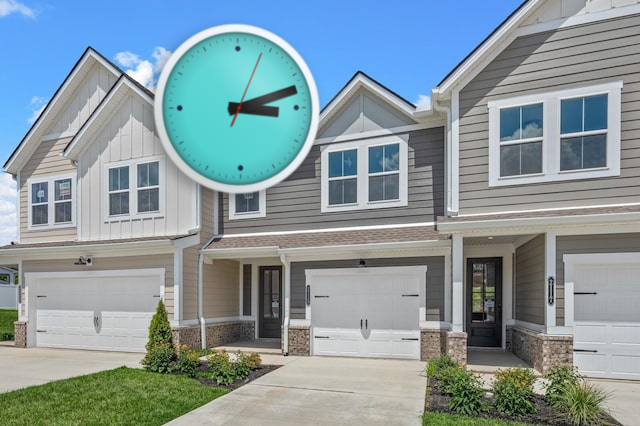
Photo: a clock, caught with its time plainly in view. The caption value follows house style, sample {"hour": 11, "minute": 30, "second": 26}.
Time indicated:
{"hour": 3, "minute": 12, "second": 4}
